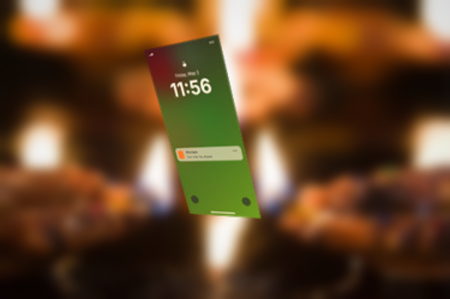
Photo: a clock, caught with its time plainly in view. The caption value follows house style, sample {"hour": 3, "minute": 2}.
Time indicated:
{"hour": 11, "minute": 56}
